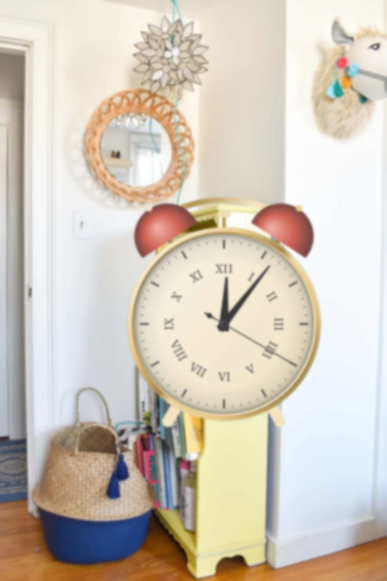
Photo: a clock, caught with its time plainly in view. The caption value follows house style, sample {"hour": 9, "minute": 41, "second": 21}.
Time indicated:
{"hour": 12, "minute": 6, "second": 20}
